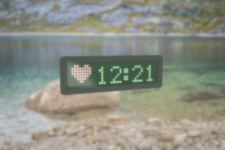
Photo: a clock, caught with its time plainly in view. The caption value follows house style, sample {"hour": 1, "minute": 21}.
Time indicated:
{"hour": 12, "minute": 21}
